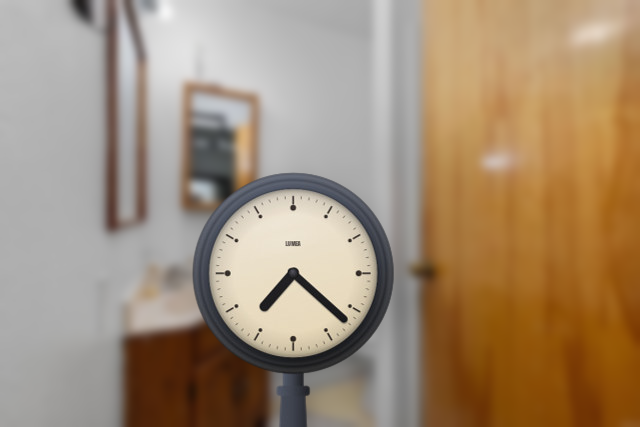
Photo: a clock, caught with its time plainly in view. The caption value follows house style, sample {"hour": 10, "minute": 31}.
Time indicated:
{"hour": 7, "minute": 22}
